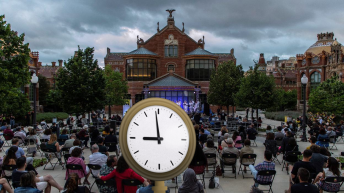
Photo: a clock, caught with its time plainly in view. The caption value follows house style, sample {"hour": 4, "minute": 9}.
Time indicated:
{"hour": 8, "minute": 59}
